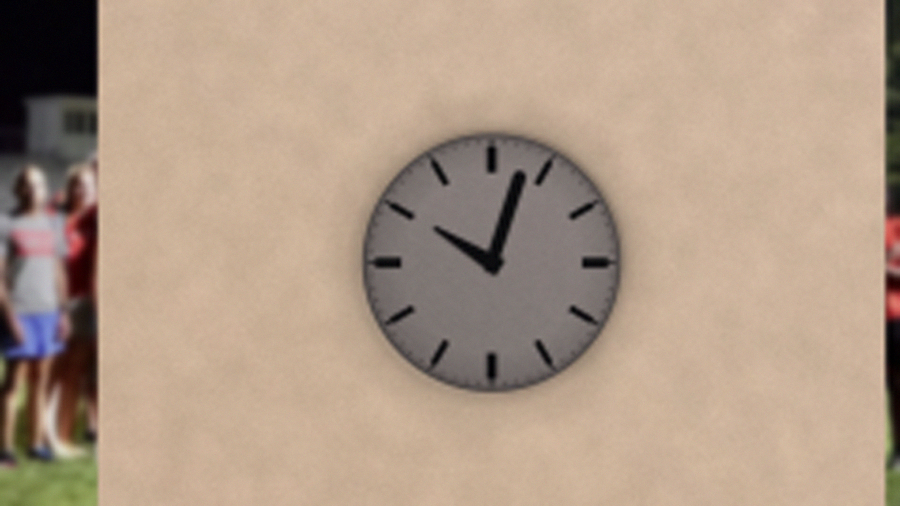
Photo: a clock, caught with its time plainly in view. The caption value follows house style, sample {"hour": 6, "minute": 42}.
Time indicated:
{"hour": 10, "minute": 3}
